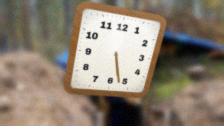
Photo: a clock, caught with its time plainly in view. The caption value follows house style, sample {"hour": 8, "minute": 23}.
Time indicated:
{"hour": 5, "minute": 27}
